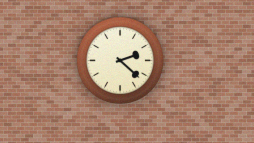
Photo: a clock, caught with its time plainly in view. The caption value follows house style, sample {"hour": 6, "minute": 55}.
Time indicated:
{"hour": 2, "minute": 22}
